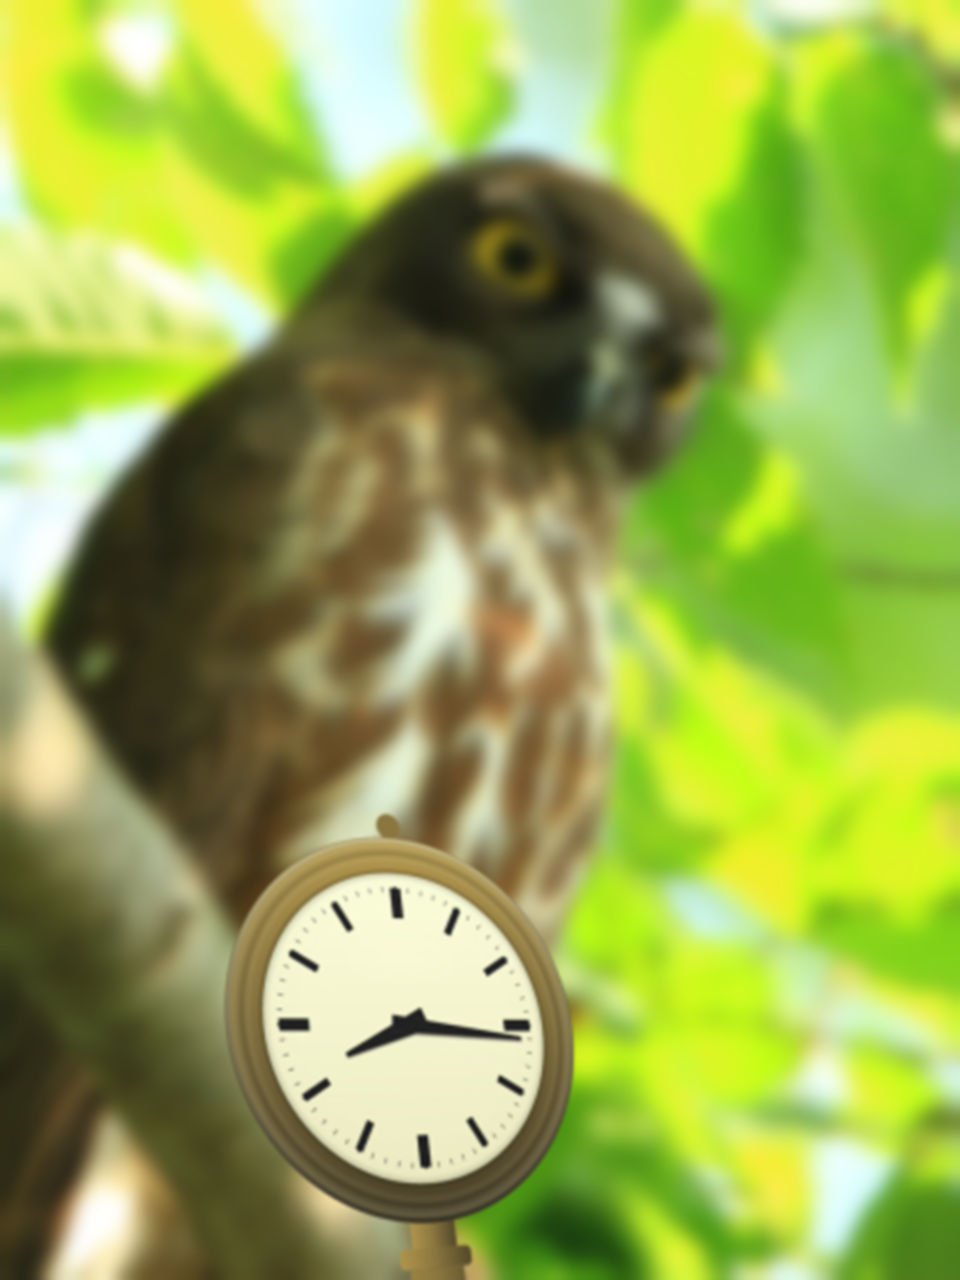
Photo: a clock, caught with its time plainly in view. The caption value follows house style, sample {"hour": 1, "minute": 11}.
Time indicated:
{"hour": 8, "minute": 16}
